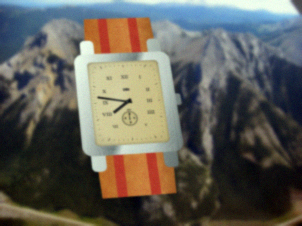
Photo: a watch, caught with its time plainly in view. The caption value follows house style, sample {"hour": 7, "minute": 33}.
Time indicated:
{"hour": 7, "minute": 47}
